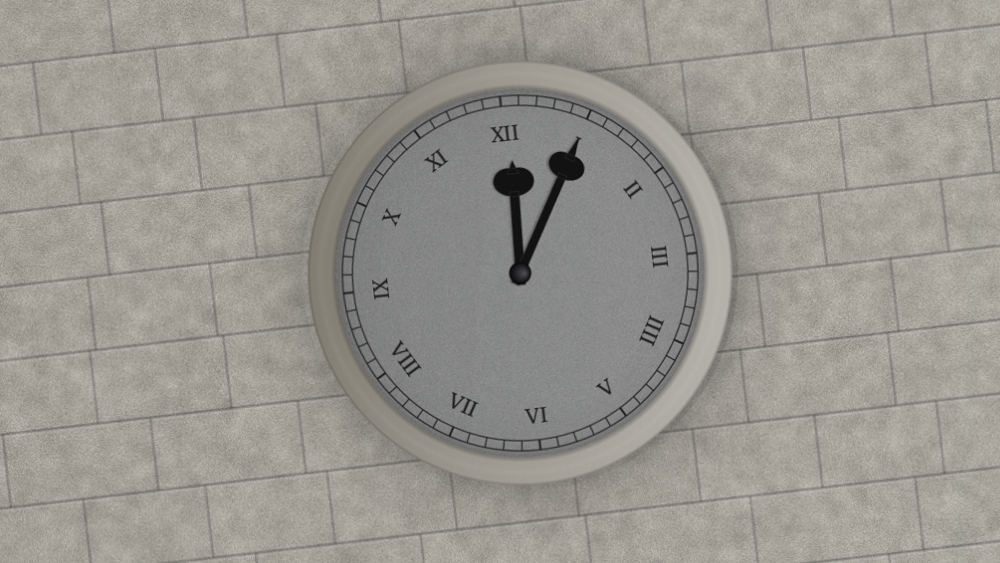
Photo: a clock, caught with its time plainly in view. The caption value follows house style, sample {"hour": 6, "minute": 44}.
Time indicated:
{"hour": 12, "minute": 5}
